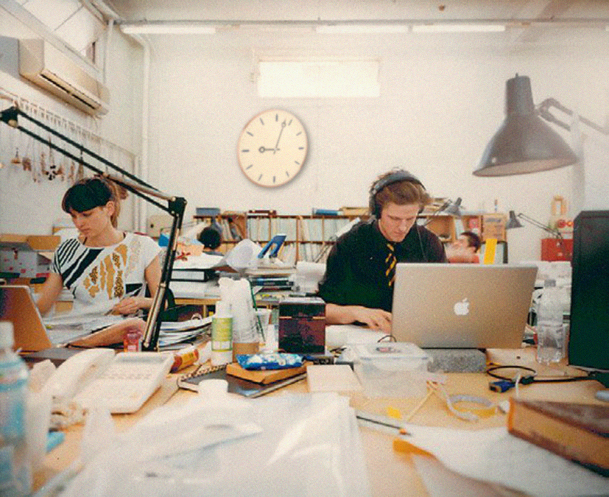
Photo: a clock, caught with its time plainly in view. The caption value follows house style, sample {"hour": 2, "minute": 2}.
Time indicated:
{"hour": 9, "minute": 3}
